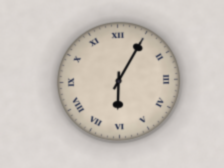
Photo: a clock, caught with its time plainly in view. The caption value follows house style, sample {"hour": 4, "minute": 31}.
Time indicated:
{"hour": 6, "minute": 5}
